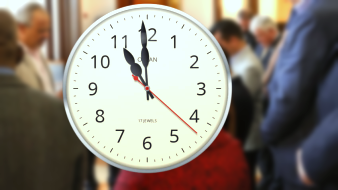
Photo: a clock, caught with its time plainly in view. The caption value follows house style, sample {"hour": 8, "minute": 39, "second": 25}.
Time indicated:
{"hour": 10, "minute": 59, "second": 22}
